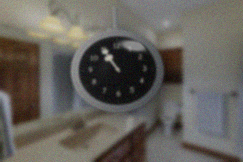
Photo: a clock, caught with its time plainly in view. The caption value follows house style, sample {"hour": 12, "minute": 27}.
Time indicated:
{"hour": 10, "minute": 55}
